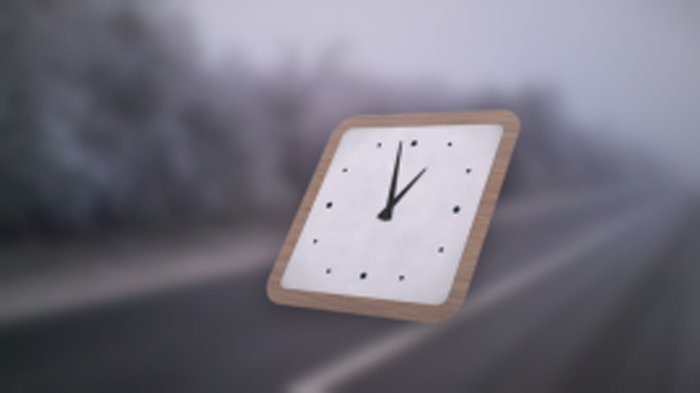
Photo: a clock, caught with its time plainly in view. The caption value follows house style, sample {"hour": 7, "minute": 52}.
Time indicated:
{"hour": 12, "minute": 58}
